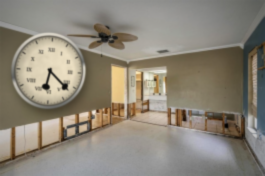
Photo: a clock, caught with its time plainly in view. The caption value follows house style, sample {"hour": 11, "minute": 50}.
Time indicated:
{"hour": 6, "minute": 22}
